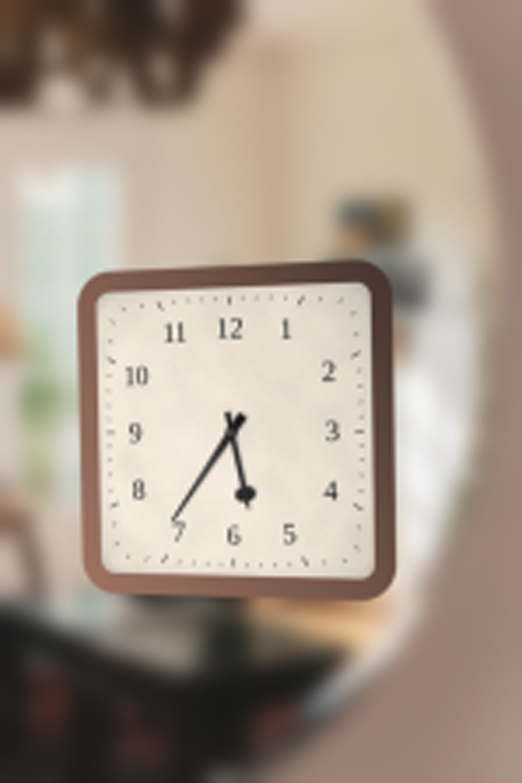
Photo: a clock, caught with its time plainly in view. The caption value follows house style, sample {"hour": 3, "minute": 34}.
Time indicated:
{"hour": 5, "minute": 36}
